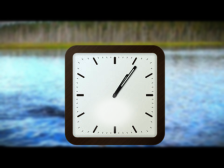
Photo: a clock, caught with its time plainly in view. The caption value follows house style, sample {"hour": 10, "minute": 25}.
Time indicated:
{"hour": 1, "minute": 6}
